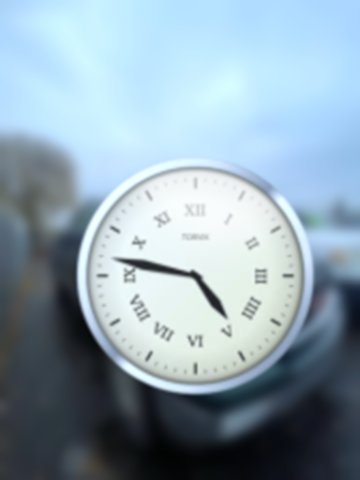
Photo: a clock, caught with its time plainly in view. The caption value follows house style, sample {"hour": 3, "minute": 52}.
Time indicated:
{"hour": 4, "minute": 47}
